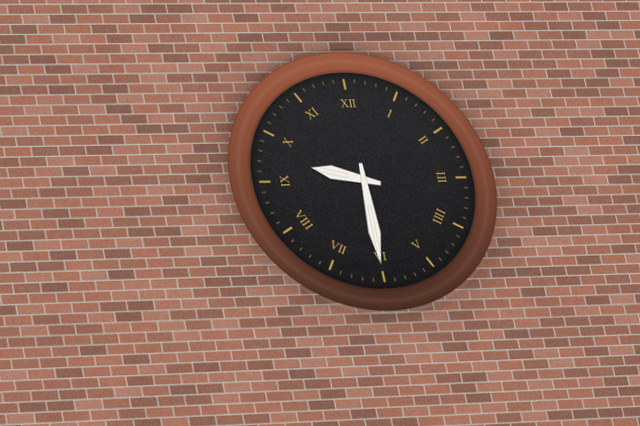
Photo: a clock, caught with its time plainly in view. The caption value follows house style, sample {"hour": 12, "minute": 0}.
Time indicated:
{"hour": 9, "minute": 30}
